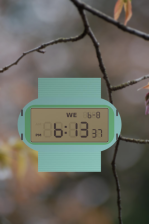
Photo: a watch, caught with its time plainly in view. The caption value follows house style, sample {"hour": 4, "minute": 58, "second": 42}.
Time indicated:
{"hour": 6, "minute": 13, "second": 37}
